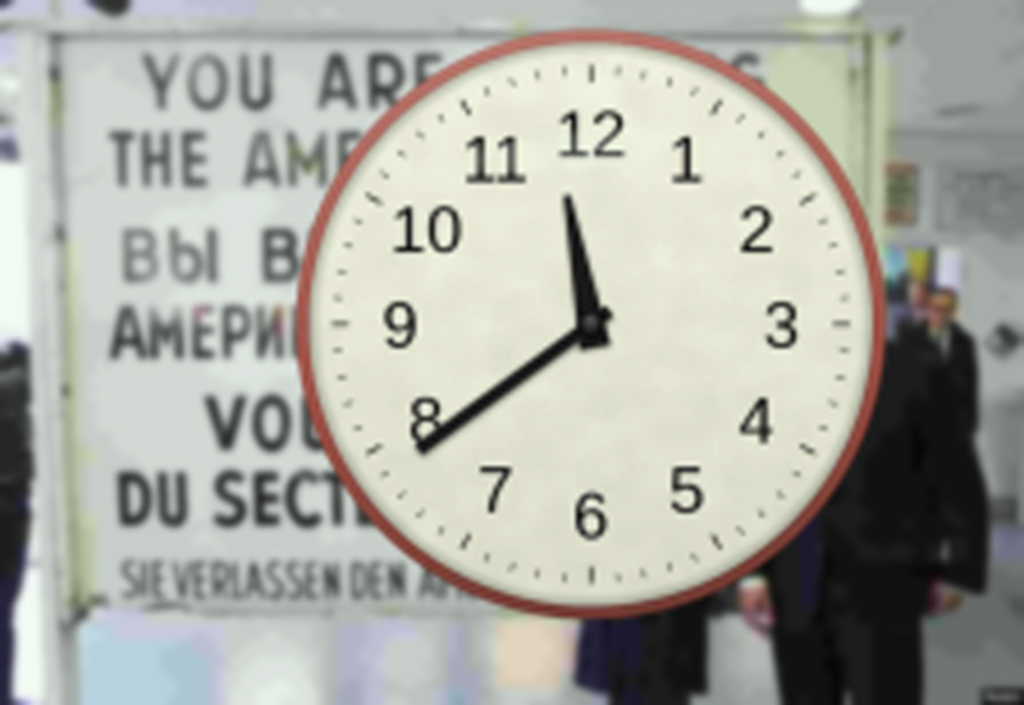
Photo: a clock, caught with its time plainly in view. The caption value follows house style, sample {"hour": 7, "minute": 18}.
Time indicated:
{"hour": 11, "minute": 39}
